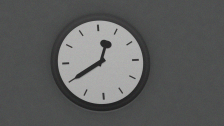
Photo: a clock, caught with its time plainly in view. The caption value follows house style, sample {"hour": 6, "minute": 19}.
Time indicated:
{"hour": 12, "minute": 40}
